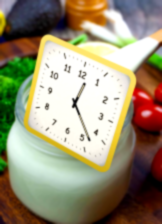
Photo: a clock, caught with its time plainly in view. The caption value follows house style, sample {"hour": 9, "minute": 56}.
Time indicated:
{"hour": 12, "minute": 23}
